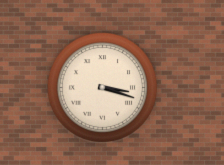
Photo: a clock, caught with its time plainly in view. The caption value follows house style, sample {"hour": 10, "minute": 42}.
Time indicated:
{"hour": 3, "minute": 18}
